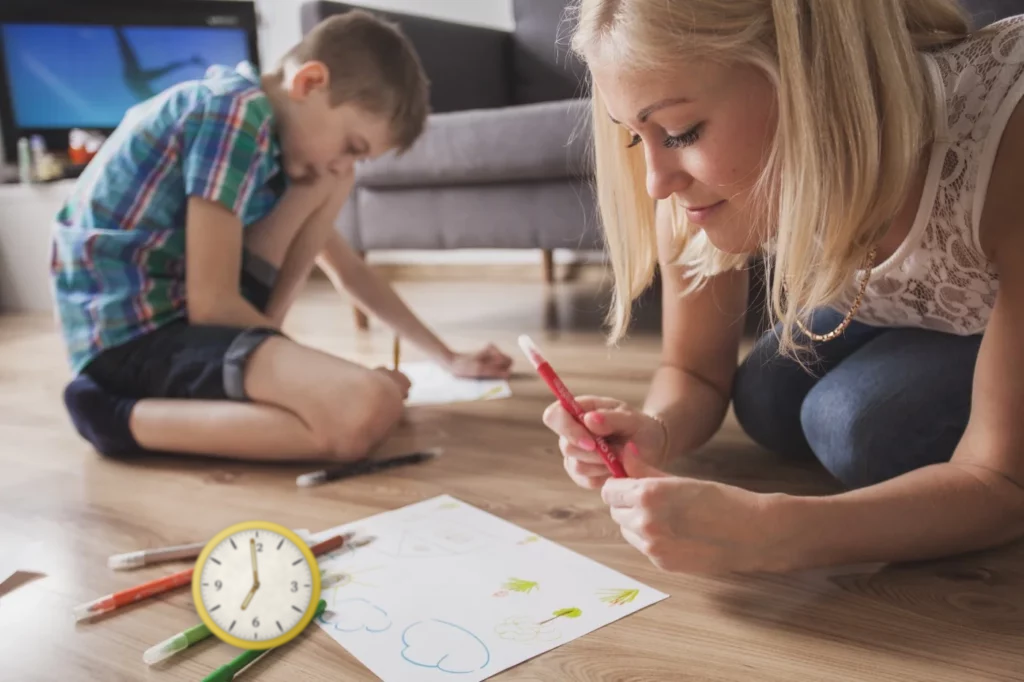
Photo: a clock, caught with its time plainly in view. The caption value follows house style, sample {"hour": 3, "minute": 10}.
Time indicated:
{"hour": 6, "minute": 59}
